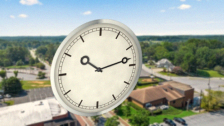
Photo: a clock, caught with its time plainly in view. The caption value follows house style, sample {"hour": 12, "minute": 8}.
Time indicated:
{"hour": 10, "minute": 13}
